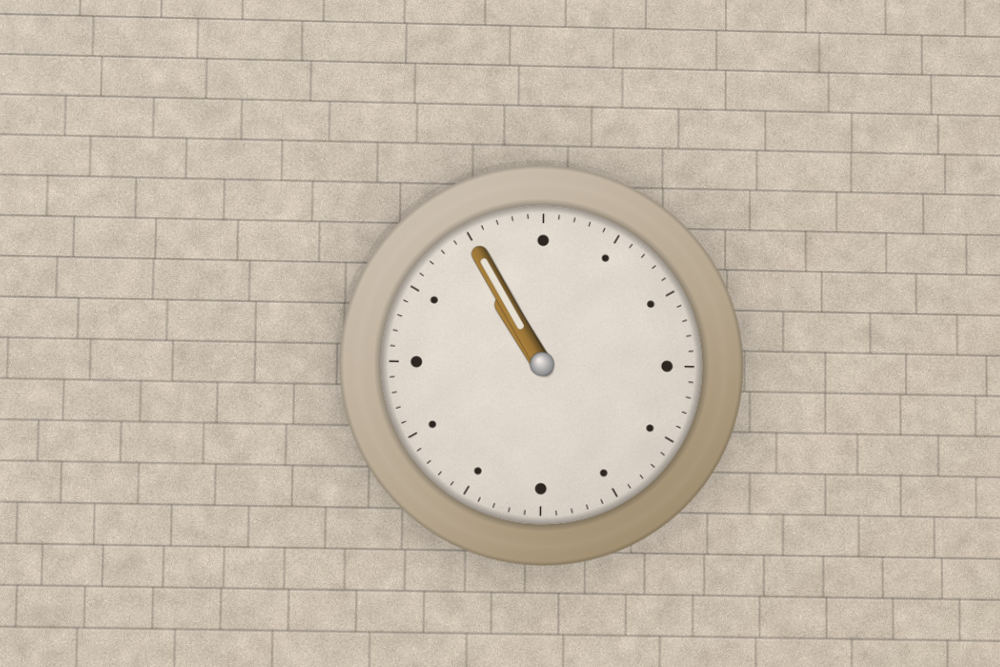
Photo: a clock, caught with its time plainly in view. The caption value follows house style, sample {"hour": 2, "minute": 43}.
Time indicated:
{"hour": 10, "minute": 55}
